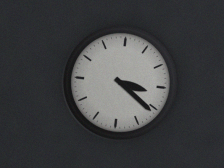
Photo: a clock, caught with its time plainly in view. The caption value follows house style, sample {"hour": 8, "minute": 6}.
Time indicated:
{"hour": 3, "minute": 21}
